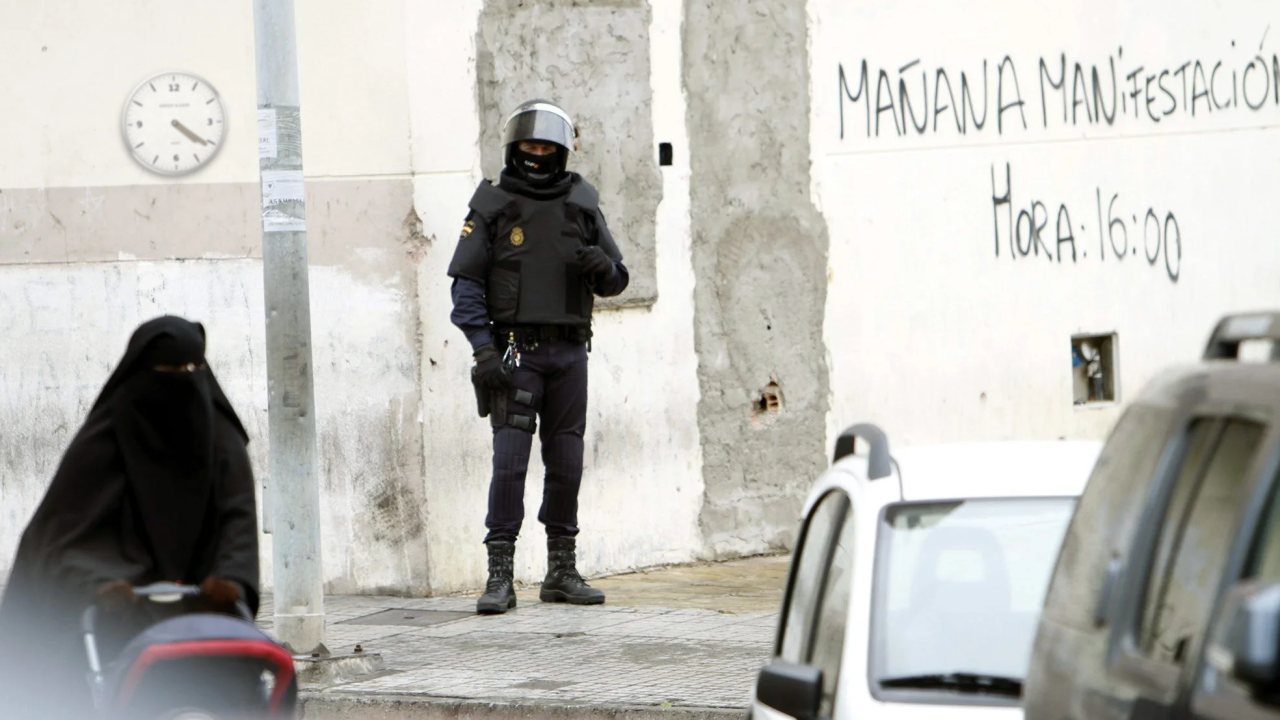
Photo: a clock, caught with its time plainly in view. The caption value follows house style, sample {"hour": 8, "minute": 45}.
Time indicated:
{"hour": 4, "minute": 21}
